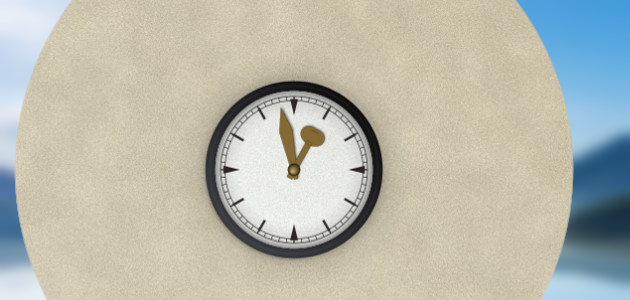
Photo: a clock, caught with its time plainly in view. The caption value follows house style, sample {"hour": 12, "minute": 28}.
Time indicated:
{"hour": 12, "minute": 58}
